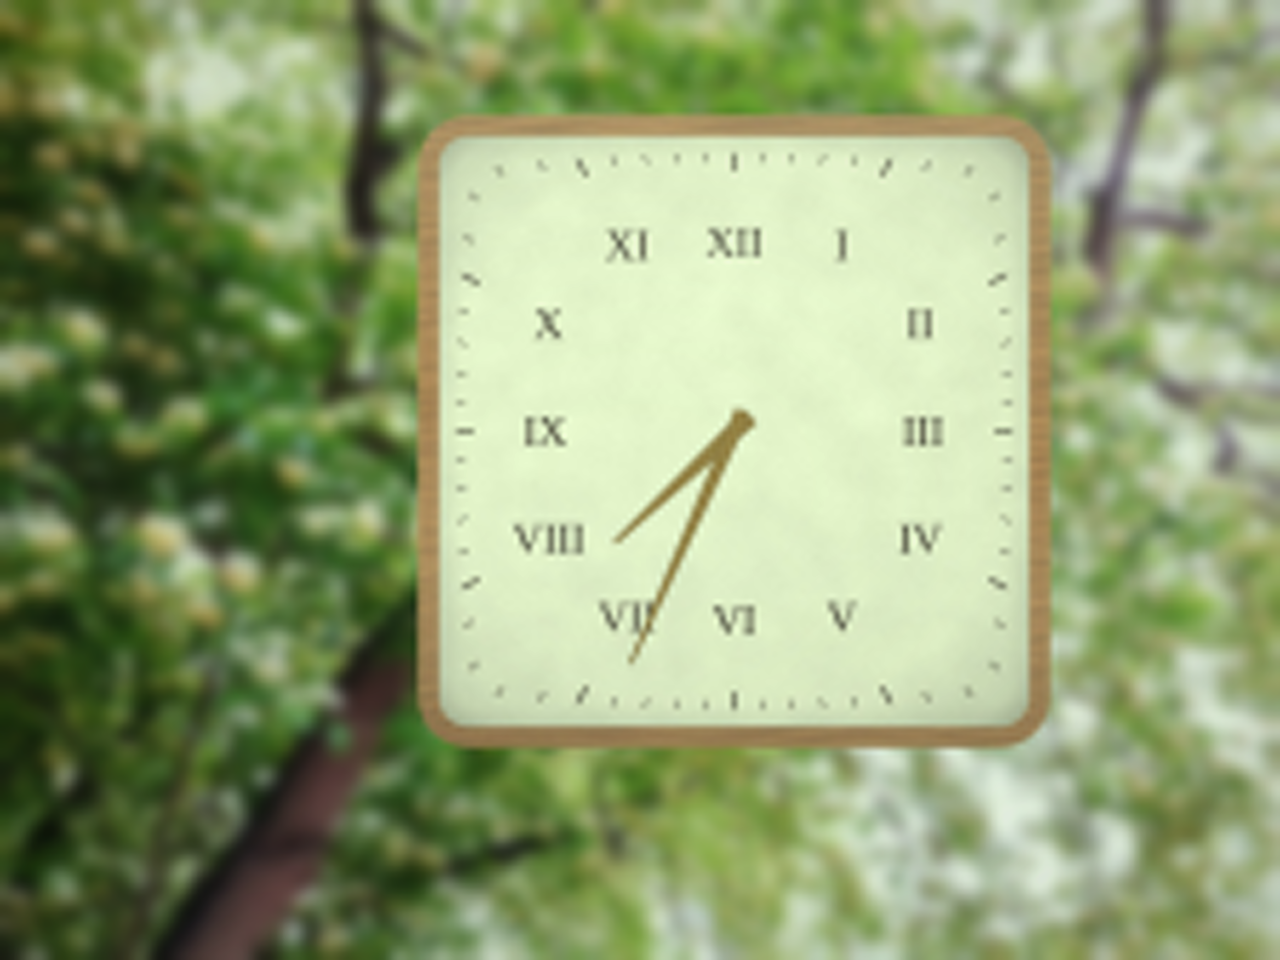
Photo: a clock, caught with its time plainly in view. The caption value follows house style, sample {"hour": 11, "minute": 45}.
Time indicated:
{"hour": 7, "minute": 34}
